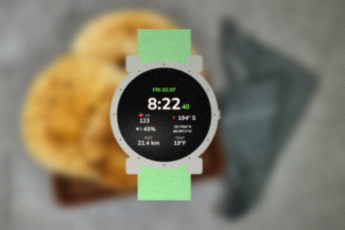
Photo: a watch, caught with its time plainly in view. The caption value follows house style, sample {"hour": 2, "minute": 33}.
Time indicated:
{"hour": 8, "minute": 22}
